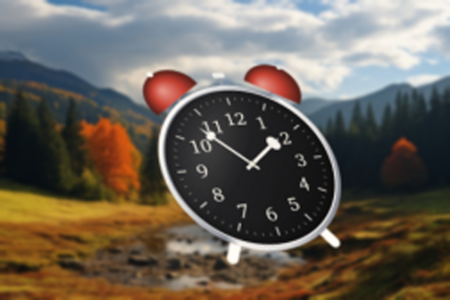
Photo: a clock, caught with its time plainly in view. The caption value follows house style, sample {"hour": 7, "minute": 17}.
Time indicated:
{"hour": 1, "minute": 53}
